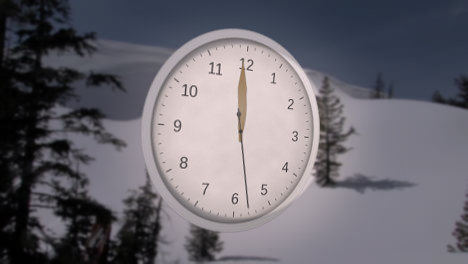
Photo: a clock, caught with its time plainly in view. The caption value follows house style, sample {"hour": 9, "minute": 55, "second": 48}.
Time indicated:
{"hour": 11, "minute": 59, "second": 28}
